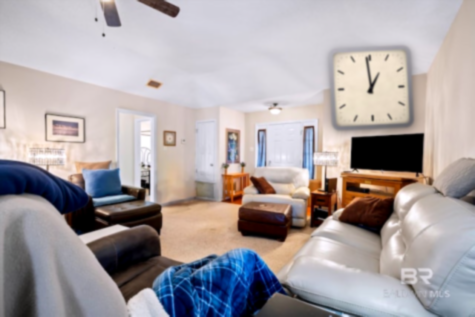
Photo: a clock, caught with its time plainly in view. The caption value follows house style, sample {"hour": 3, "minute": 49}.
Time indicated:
{"hour": 12, "minute": 59}
